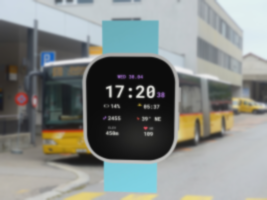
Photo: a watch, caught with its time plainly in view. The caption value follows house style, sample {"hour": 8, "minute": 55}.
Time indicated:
{"hour": 17, "minute": 20}
